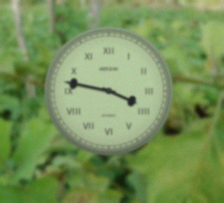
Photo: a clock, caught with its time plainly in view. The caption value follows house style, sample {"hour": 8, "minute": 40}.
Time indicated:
{"hour": 3, "minute": 47}
